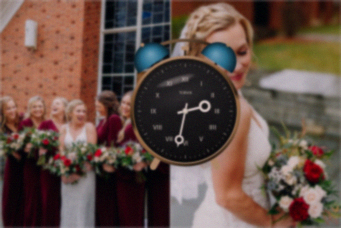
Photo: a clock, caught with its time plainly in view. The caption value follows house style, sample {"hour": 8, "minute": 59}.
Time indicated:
{"hour": 2, "minute": 32}
